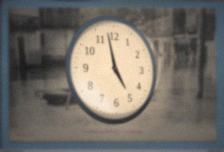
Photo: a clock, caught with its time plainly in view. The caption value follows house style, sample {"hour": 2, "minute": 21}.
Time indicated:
{"hour": 4, "minute": 58}
